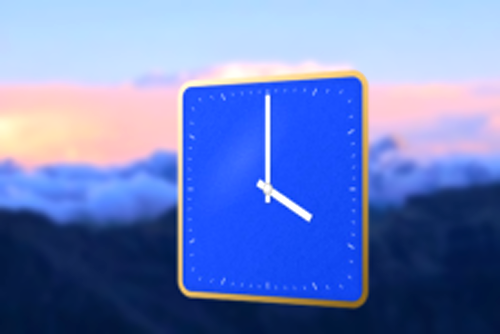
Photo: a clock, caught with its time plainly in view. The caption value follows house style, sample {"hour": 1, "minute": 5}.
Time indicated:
{"hour": 4, "minute": 0}
